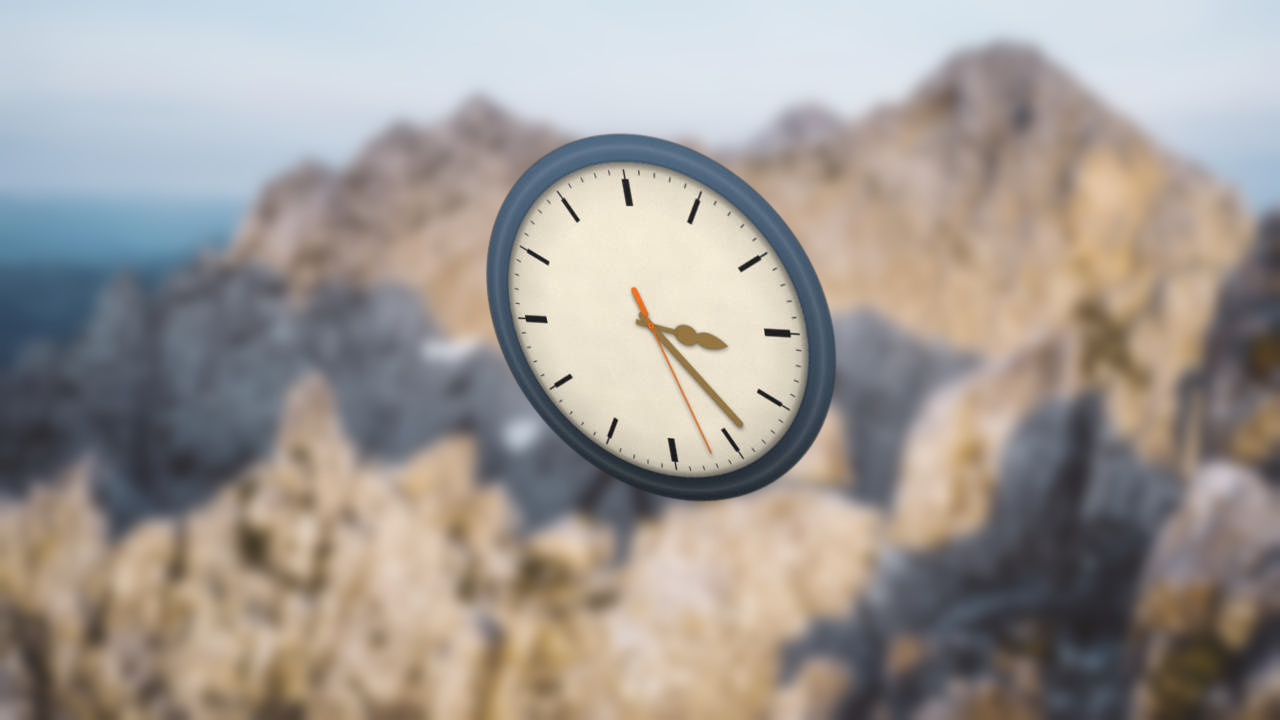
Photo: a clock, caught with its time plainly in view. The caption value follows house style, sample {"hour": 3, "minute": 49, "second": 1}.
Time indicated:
{"hour": 3, "minute": 23, "second": 27}
